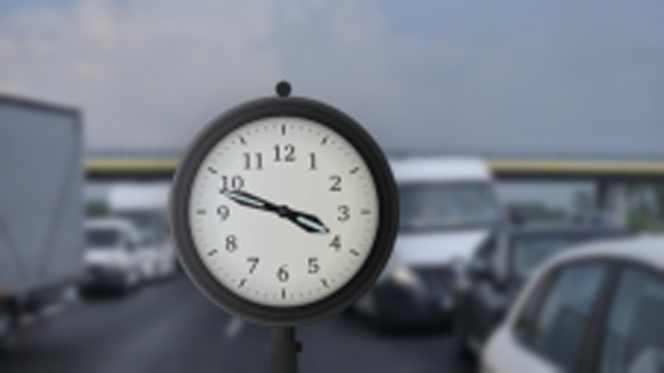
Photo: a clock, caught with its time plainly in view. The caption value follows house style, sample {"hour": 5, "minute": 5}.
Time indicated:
{"hour": 3, "minute": 48}
